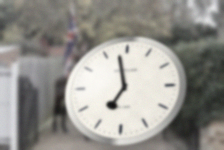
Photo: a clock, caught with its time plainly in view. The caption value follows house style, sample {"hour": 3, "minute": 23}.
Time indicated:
{"hour": 6, "minute": 58}
